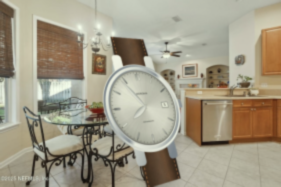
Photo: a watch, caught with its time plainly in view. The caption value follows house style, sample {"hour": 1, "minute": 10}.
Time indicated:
{"hour": 7, "minute": 54}
